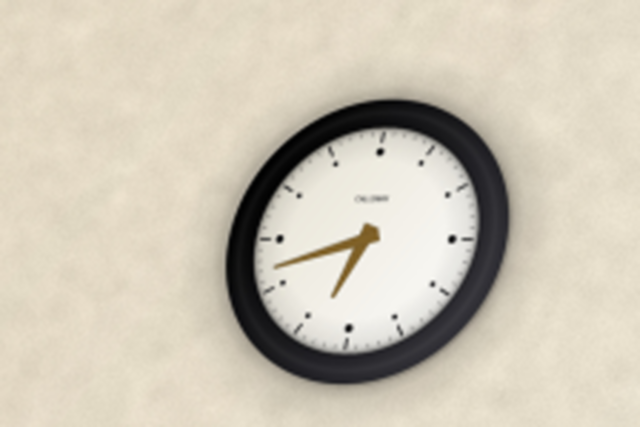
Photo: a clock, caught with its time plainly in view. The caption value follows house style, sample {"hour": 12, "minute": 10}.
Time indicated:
{"hour": 6, "minute": 42}
